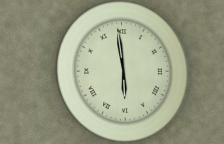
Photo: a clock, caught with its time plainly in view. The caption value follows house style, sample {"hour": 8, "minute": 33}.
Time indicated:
{"hour": 5, "minute": 59}
